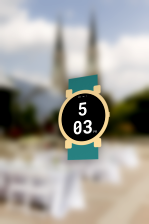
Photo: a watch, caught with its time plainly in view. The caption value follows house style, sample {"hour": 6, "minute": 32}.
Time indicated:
{"hour": 5, "minute": 3}
